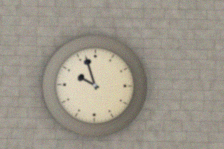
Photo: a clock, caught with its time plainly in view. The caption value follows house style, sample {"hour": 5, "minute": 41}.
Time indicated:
{"hour": 9, "minute": 57}
